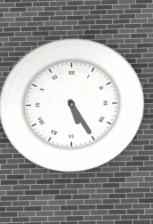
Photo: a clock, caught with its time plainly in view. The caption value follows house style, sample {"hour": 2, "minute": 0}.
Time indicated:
{"hour": 5, "minute": 25}
